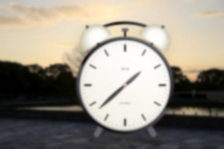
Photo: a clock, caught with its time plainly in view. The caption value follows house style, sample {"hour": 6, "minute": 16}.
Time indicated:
{"hour": 1, "minute": 38}
